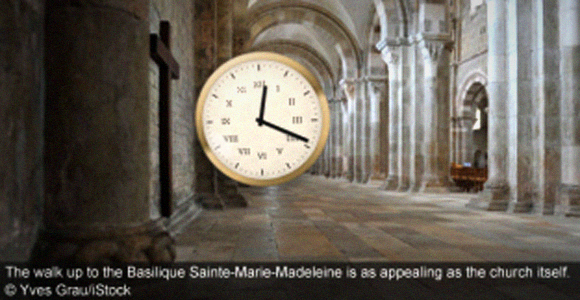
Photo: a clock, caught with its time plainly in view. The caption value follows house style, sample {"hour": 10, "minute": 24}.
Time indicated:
{"hour": 12, "minute": 19}
